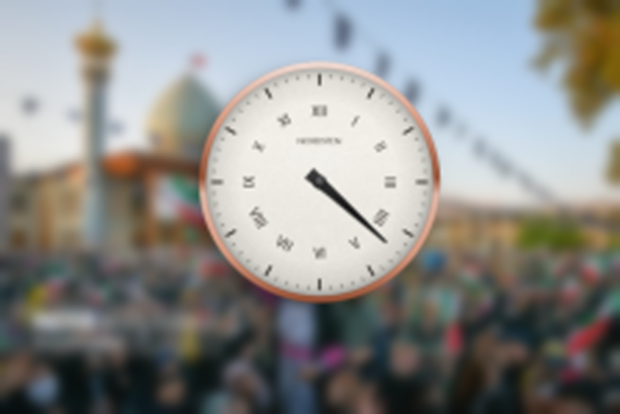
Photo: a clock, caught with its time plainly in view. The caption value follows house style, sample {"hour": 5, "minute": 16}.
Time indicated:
{"hour": 4, "minute": 22}
